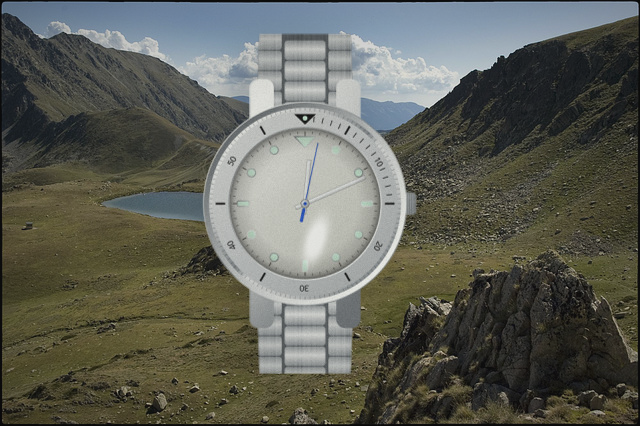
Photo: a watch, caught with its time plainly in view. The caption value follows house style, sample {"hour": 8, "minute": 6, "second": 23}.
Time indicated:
{"hour": 12, "minute": 11, "second": 2}
